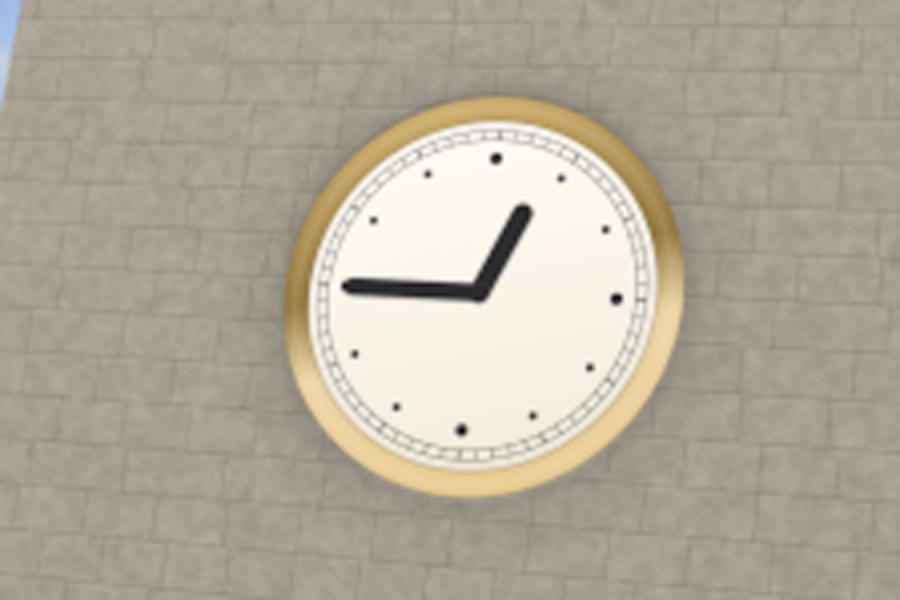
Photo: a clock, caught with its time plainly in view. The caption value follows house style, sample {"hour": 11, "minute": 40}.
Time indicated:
{"hour": 12, "minute": 45}
